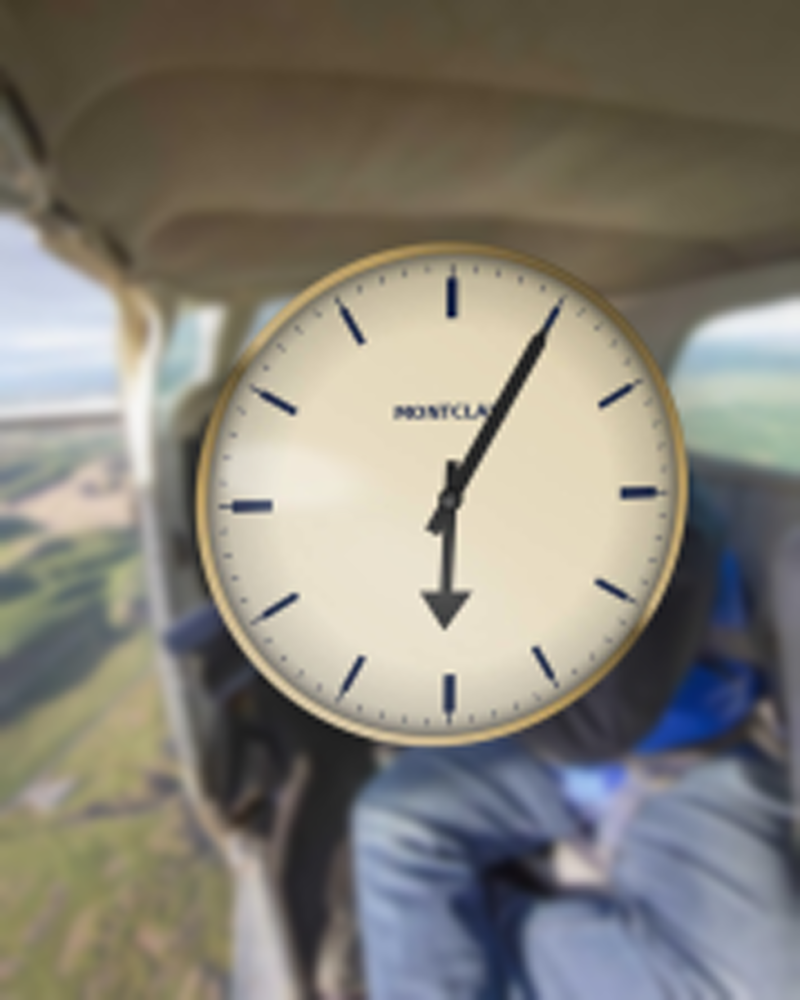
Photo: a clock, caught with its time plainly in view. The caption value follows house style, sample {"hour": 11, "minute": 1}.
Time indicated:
{"hour": 6, "minute": 5}
